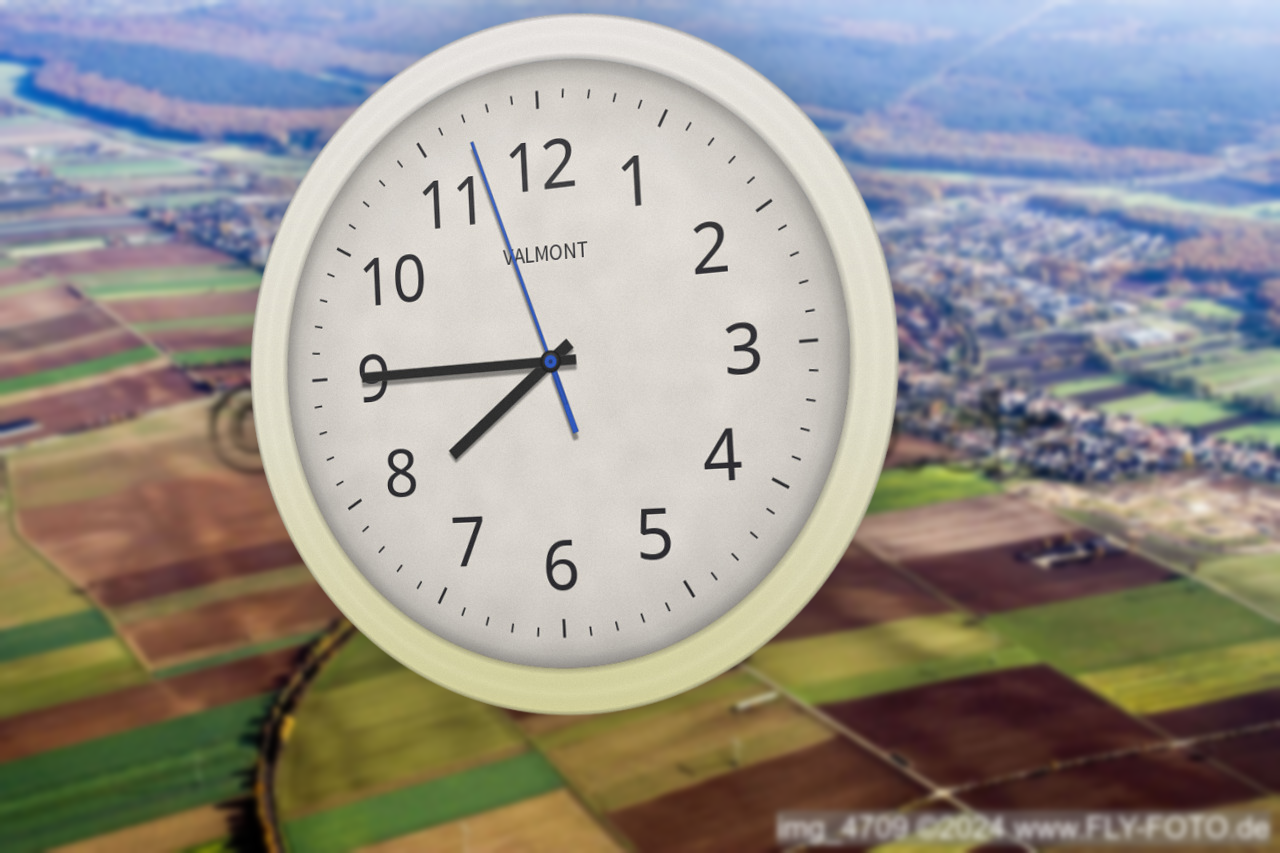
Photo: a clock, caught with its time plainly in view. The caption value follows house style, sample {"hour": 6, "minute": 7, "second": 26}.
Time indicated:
{"hour": 7, "minute": 44, "second": 57}
